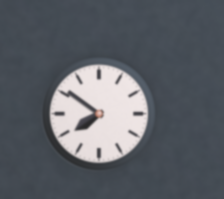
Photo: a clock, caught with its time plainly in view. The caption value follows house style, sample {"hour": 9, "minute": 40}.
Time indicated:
{"hour": 7, "minute": 51}
